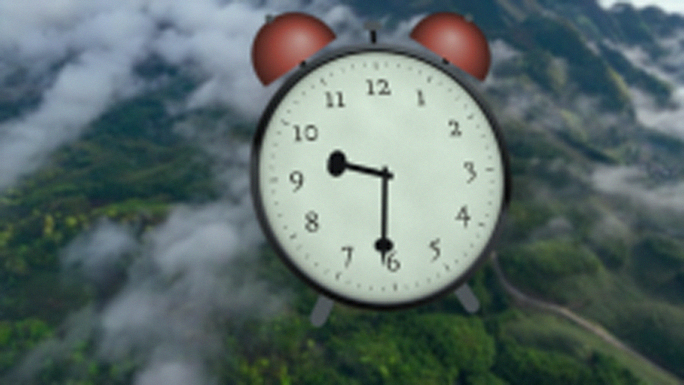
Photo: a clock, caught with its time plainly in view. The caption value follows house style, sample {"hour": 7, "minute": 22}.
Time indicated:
{"hour": 9, "minute": 31}
